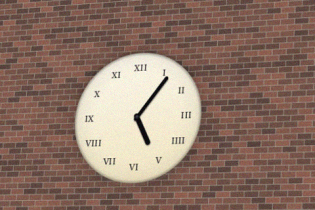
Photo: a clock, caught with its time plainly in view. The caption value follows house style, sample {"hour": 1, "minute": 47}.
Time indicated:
{"hour": 5, "minute": 6}
